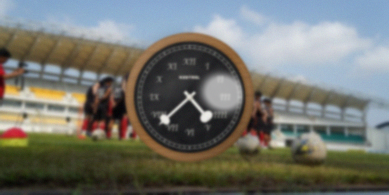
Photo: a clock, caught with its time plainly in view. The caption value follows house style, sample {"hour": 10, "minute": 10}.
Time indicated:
{"hour": 4, "minute": 38}
